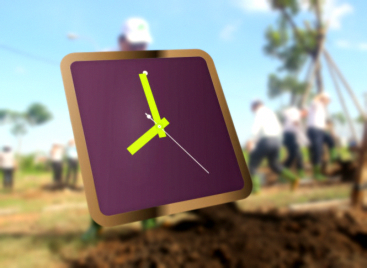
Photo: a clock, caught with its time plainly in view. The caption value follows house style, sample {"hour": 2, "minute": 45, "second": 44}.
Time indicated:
{"hour": 7, "minute": 59, "second": 24}
